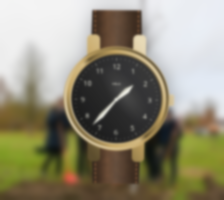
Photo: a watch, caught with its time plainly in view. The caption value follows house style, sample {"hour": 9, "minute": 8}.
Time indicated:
{"hour": 1, "minute": 37}
